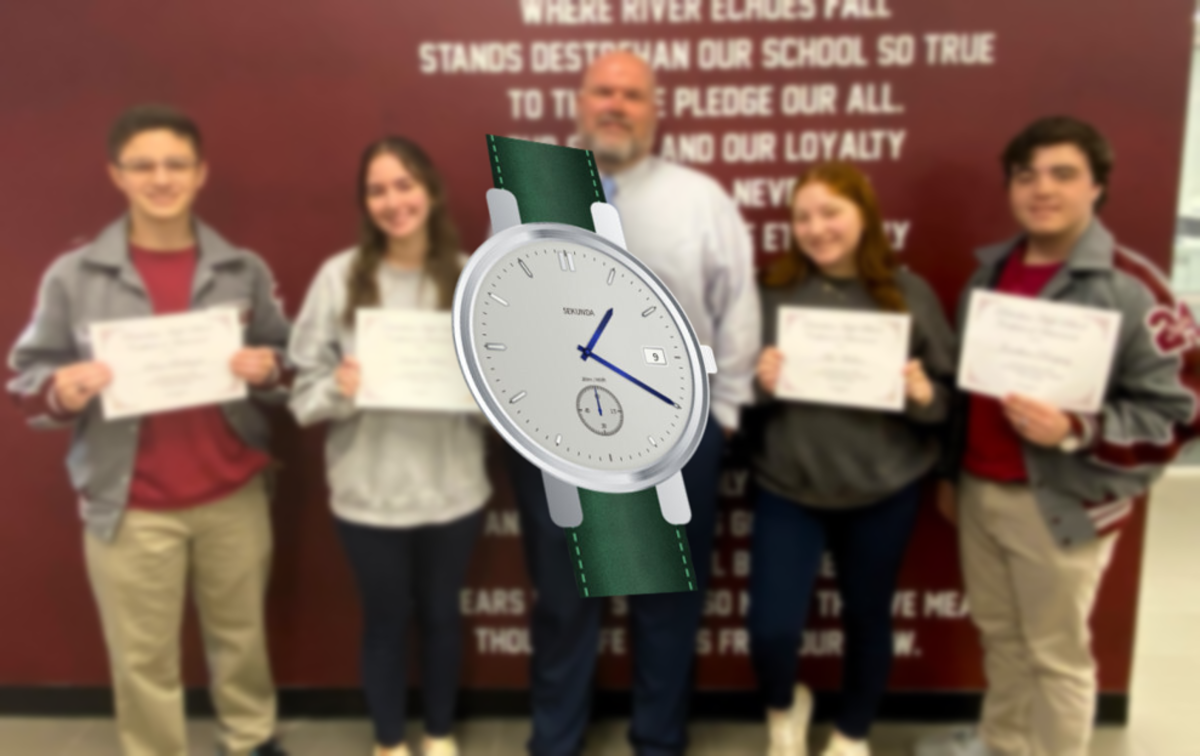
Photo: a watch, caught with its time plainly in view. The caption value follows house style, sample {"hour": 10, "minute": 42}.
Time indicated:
{"hour": 1, "minute": 20}
